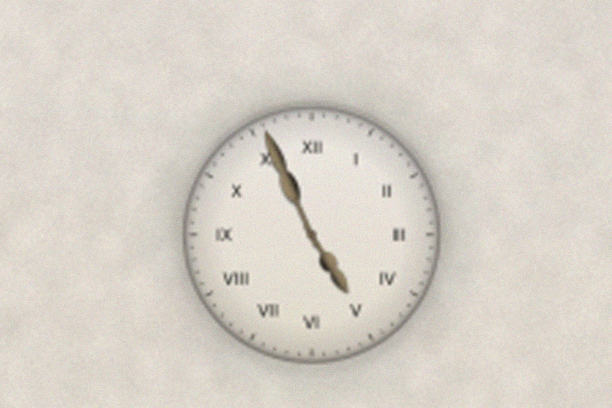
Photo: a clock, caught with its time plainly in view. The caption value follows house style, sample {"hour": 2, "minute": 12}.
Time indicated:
{"hour": 4, "minute": 56}
